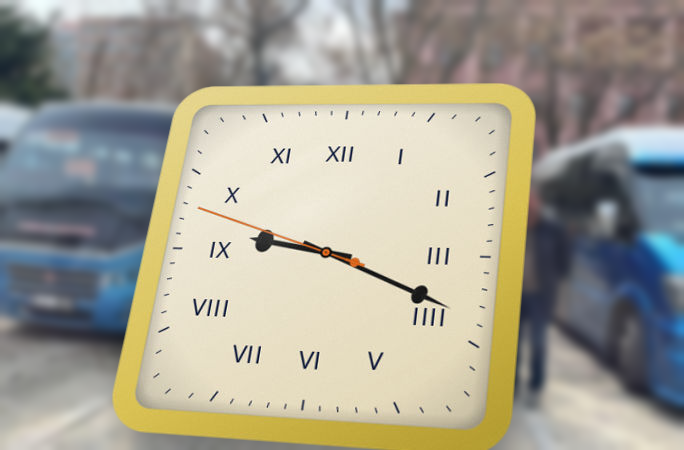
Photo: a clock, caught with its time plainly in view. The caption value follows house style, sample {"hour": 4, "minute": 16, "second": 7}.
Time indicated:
{"hour": 9, "minute": 18, "second": 48}
